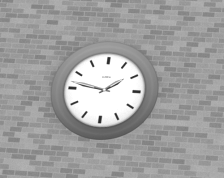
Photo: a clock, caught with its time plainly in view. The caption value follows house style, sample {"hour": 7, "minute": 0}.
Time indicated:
{"hour": 1, "minute": 47}
